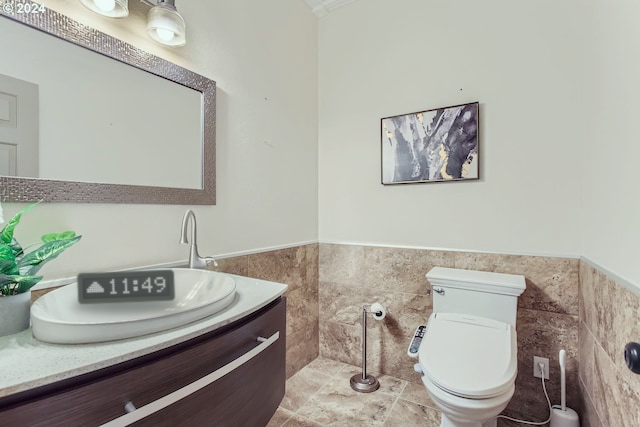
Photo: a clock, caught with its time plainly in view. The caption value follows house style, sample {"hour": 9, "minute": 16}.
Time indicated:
{"hour": 11, "minute": 49}
